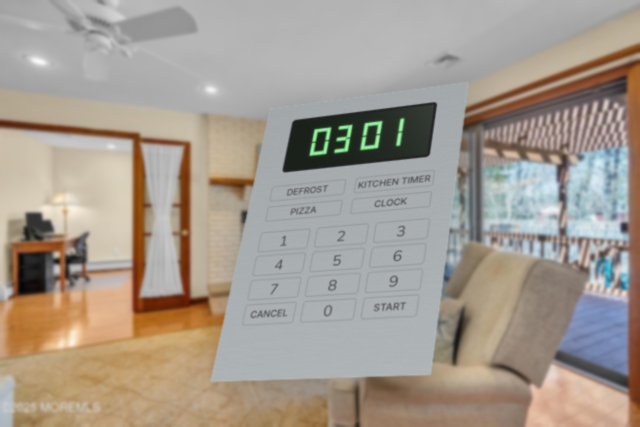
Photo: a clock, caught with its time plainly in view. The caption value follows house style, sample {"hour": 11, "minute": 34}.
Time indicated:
{"hour": 3, "minute": 1}
